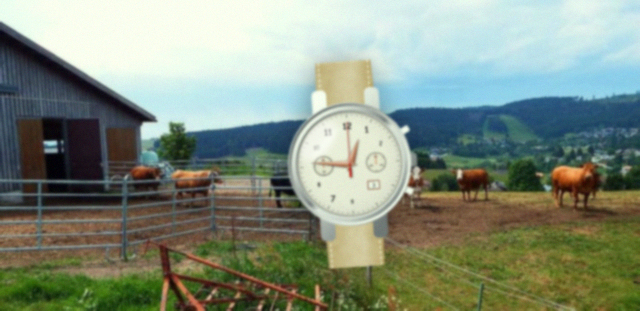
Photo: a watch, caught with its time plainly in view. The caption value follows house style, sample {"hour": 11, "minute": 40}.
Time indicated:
{"hour": 12, "minute": 46}
